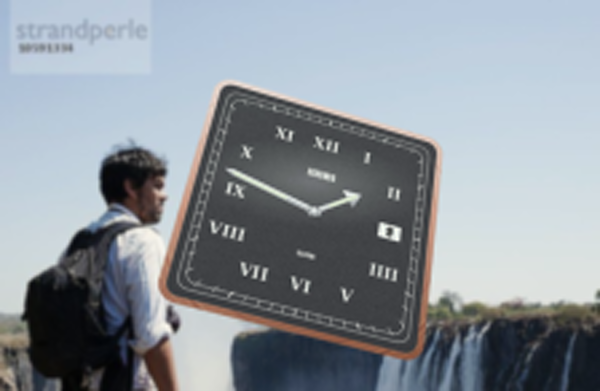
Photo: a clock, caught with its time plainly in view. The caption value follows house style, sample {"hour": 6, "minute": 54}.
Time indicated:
{"hour": 1, "minute": 47}
